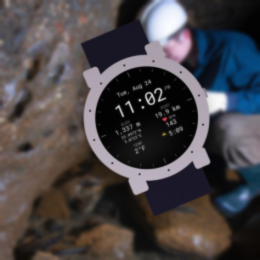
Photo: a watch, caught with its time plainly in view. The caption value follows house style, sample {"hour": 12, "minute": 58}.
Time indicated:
{"hour": 11, "minute": 2}
